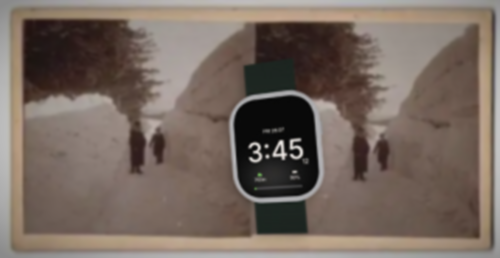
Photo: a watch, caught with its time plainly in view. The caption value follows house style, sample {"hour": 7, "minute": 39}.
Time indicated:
{"hour": 3, "minute": 45}
